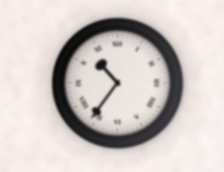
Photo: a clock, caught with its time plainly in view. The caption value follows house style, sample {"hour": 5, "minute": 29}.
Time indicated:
{"hour": 10, "minute": 36}
